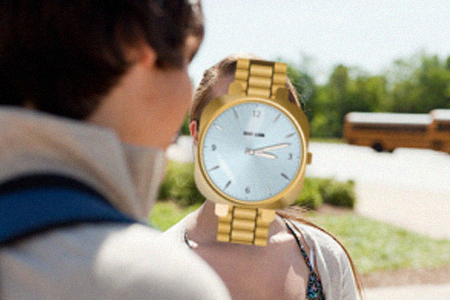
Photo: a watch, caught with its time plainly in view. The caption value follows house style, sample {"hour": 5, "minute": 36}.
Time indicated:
{"hour": 3, "minute": 12}
